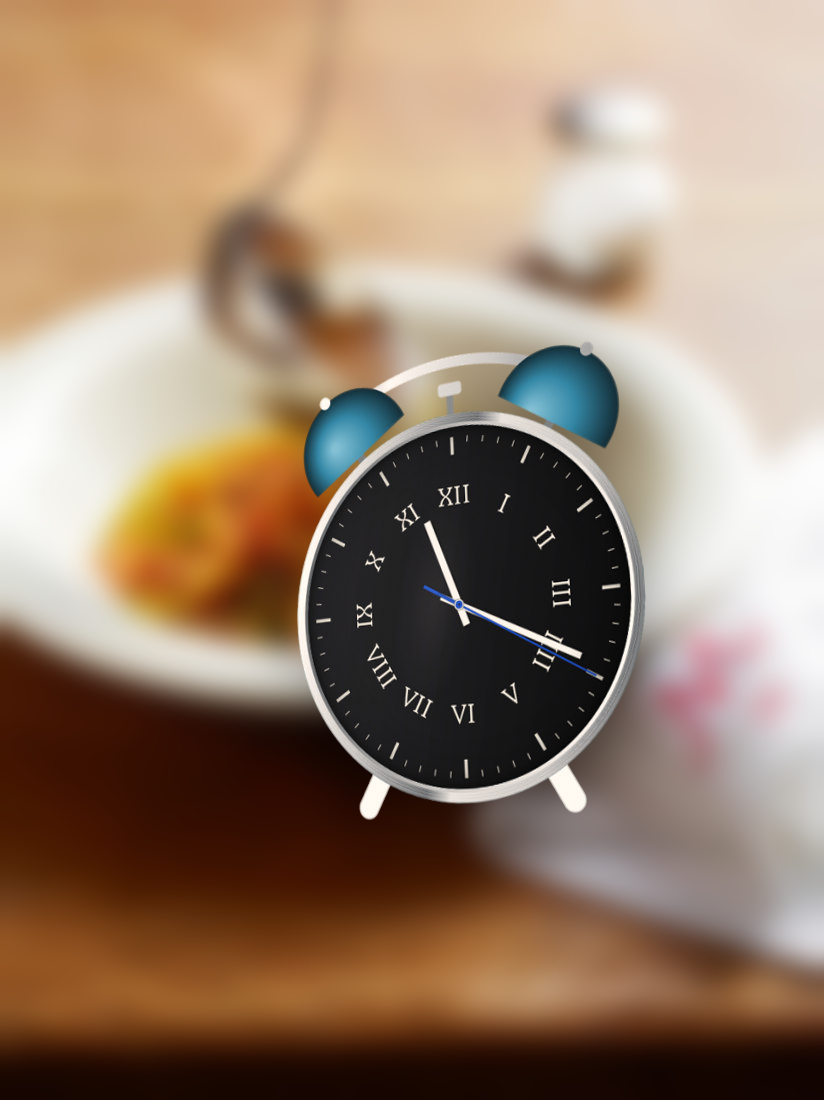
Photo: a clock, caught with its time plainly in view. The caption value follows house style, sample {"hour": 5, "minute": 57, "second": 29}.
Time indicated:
{"hour": 11, "minute": 19, "second": 20}
